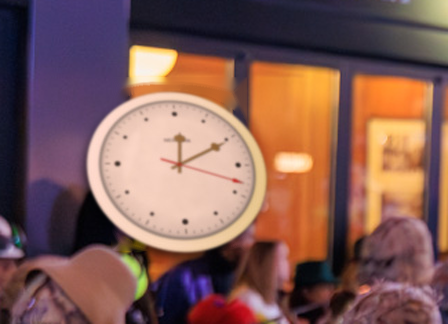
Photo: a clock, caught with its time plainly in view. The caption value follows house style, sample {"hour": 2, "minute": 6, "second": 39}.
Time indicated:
{"hour": 12, "minute": 10, "second": 18}
